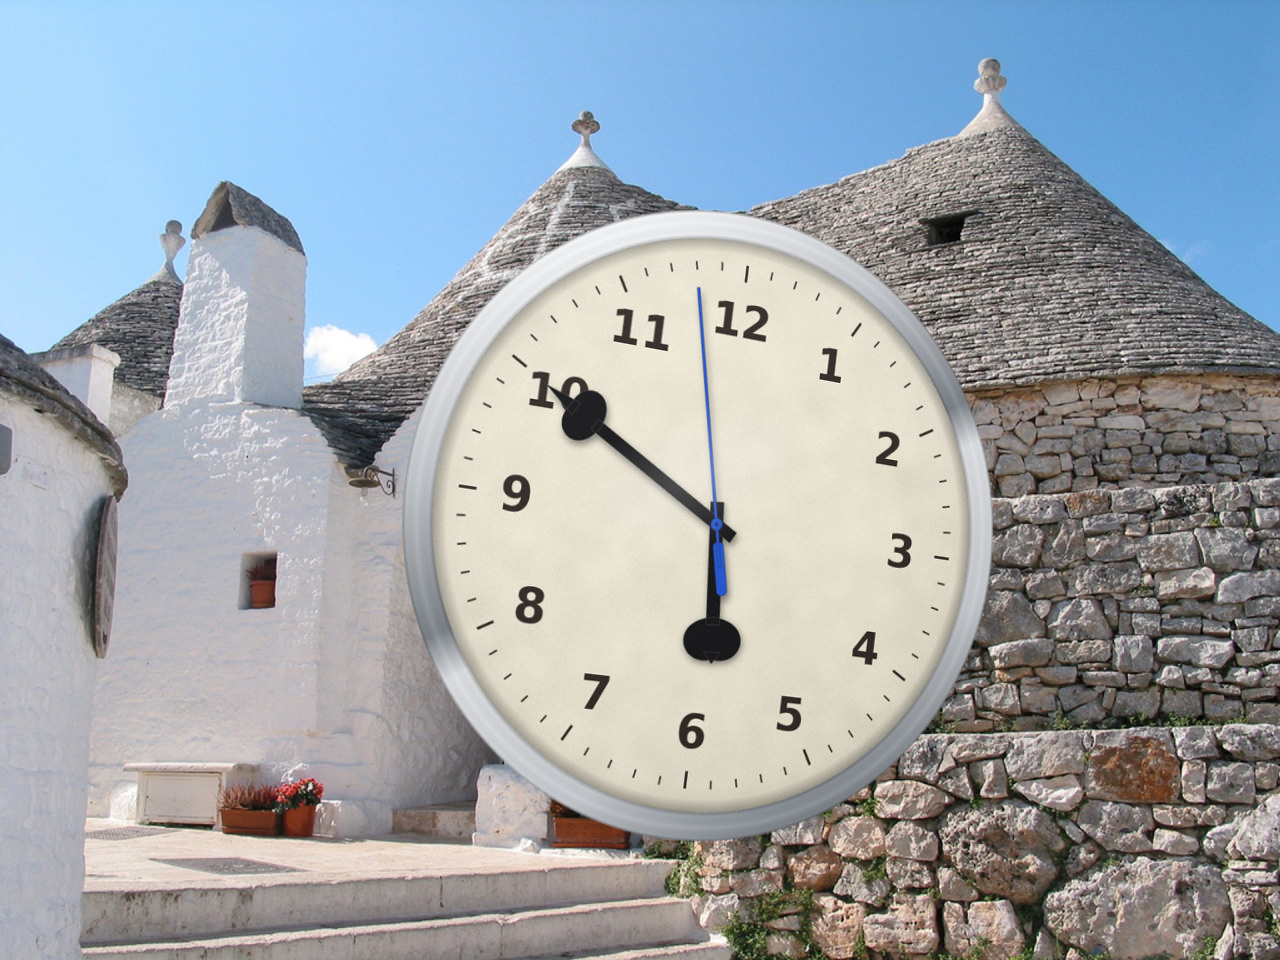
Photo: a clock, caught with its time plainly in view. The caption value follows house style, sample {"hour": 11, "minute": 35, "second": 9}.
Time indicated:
{"hour": 5, "minute": 49, "second": 58}
